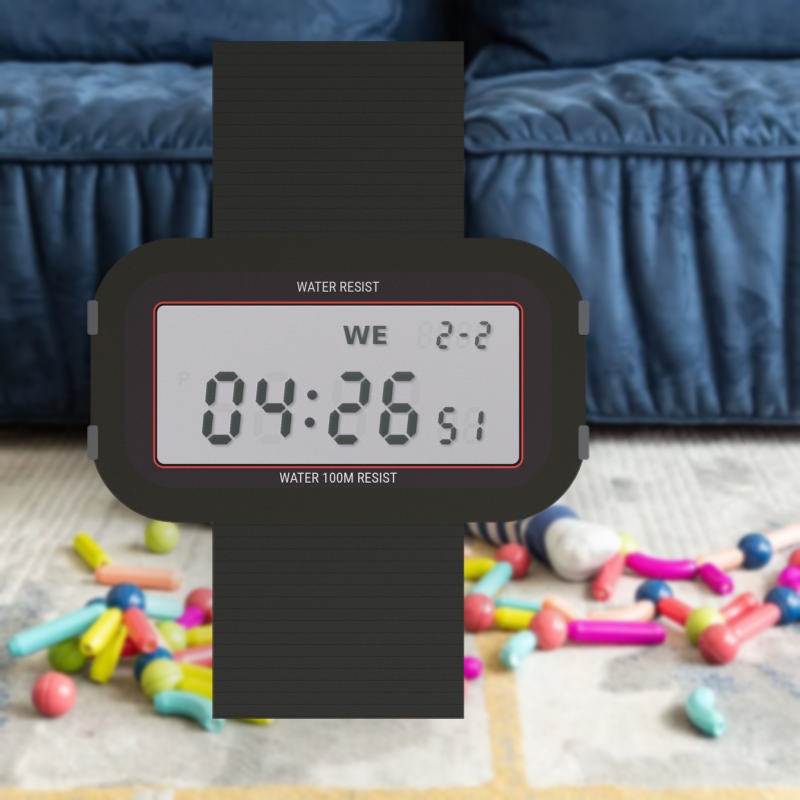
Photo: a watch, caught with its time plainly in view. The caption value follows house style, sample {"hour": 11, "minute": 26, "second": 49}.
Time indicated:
{"hour": 4, "minute": 26, "second": 51}
